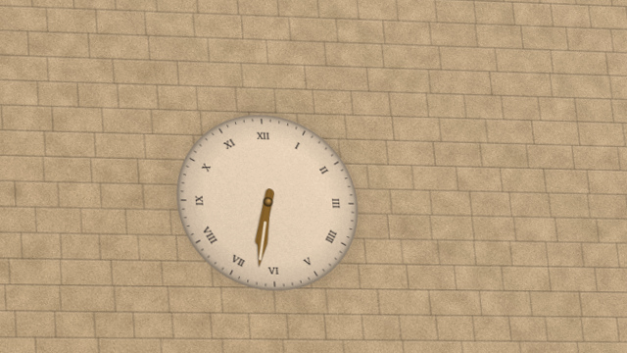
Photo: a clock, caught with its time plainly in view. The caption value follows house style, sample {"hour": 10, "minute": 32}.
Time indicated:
{"hour": 6, "minute": 32}
